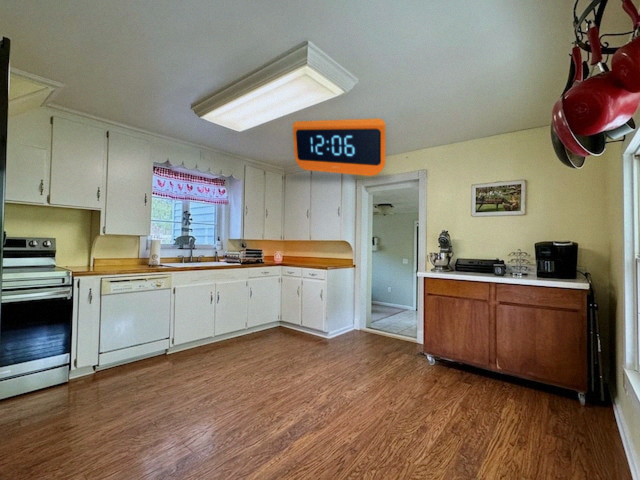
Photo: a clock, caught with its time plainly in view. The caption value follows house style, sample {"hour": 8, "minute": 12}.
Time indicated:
{"hour": 12, "minute": 6}
